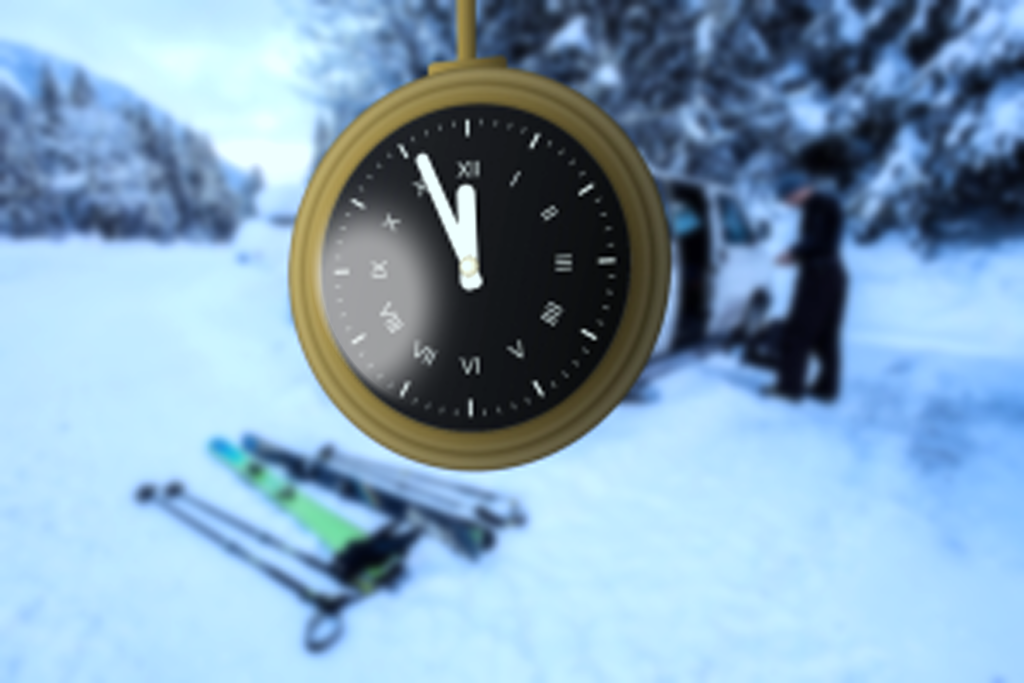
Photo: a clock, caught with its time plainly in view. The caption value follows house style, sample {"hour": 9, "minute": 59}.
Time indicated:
{"hour": 11, "minute": 56}
